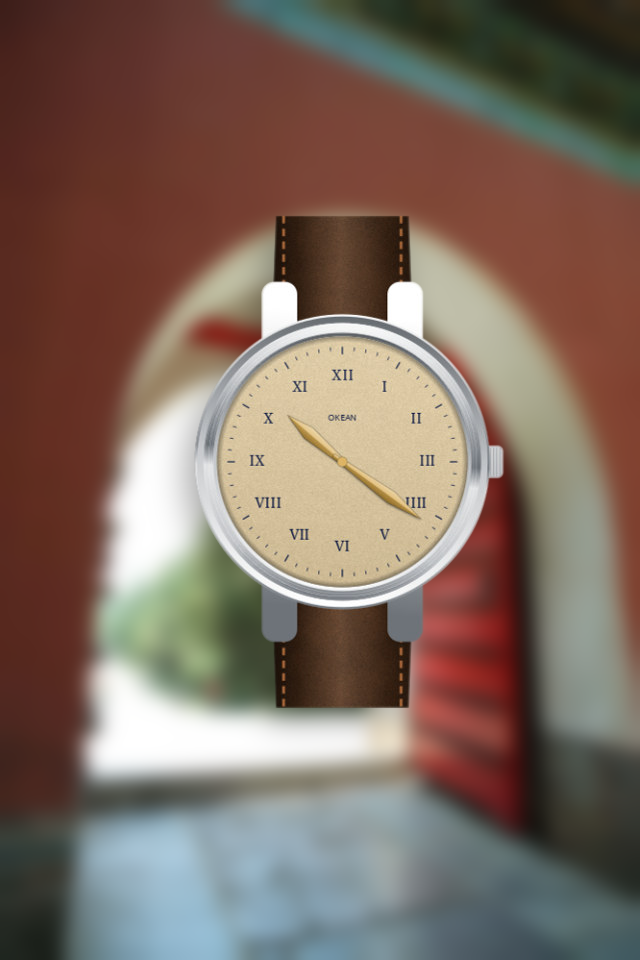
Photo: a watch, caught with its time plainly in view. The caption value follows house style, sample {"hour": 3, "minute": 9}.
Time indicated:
{"hour": 10, "minute": 21}
